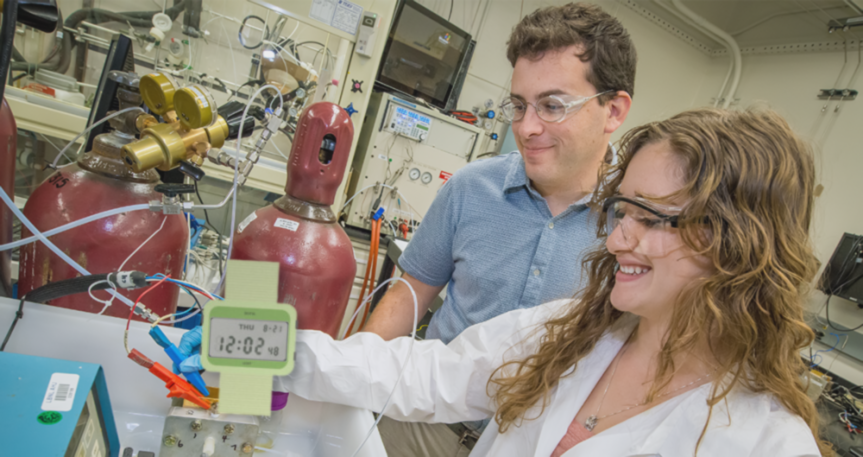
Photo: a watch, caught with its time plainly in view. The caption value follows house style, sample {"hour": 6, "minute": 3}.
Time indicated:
{"hour": 12, "minute": 2}
